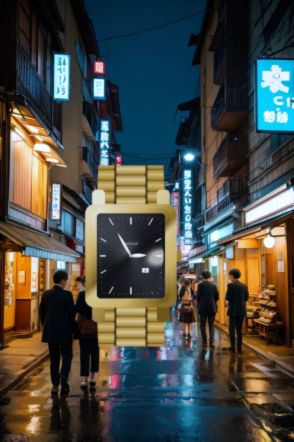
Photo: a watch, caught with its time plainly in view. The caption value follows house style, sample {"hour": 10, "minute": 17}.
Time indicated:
{"hour": 2, "minute": 55}
